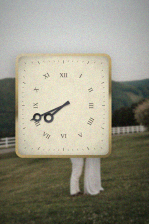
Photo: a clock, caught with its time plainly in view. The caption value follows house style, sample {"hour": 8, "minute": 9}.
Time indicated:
{"hour": 7, "minute": 41}
